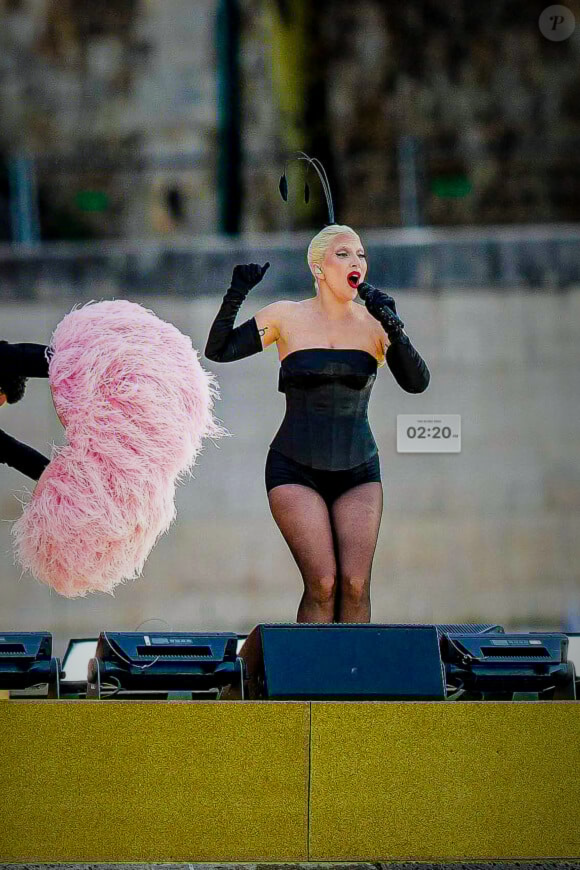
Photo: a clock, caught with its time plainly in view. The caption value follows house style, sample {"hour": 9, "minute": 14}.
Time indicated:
{"hour": 2, "minute": 20}
